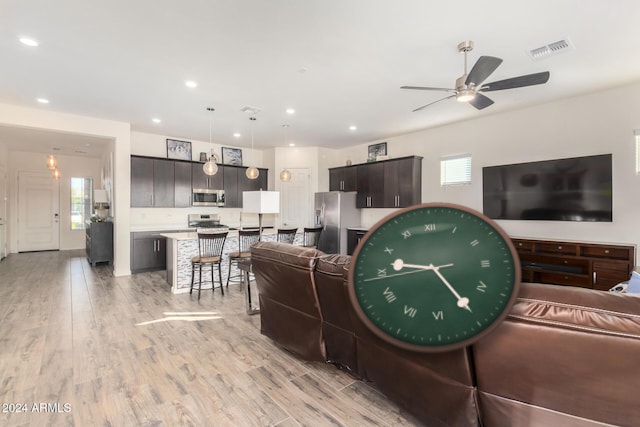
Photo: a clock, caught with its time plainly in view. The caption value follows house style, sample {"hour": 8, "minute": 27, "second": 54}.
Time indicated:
{"hour": 9, "minute": 24, "second": 44}
